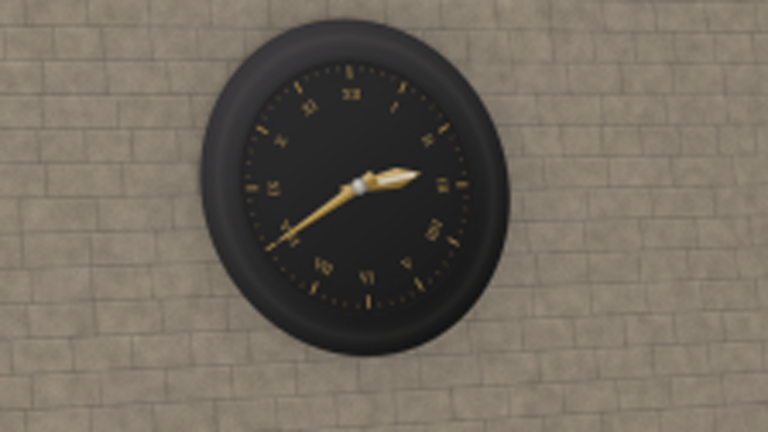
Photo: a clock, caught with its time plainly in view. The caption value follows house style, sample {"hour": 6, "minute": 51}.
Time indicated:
{"hour": 2, "minute": 40}
